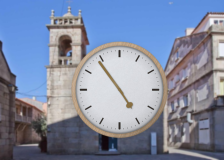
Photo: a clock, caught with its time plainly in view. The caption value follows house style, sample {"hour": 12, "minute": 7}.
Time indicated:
{"hour": 4, "minute": 54}
